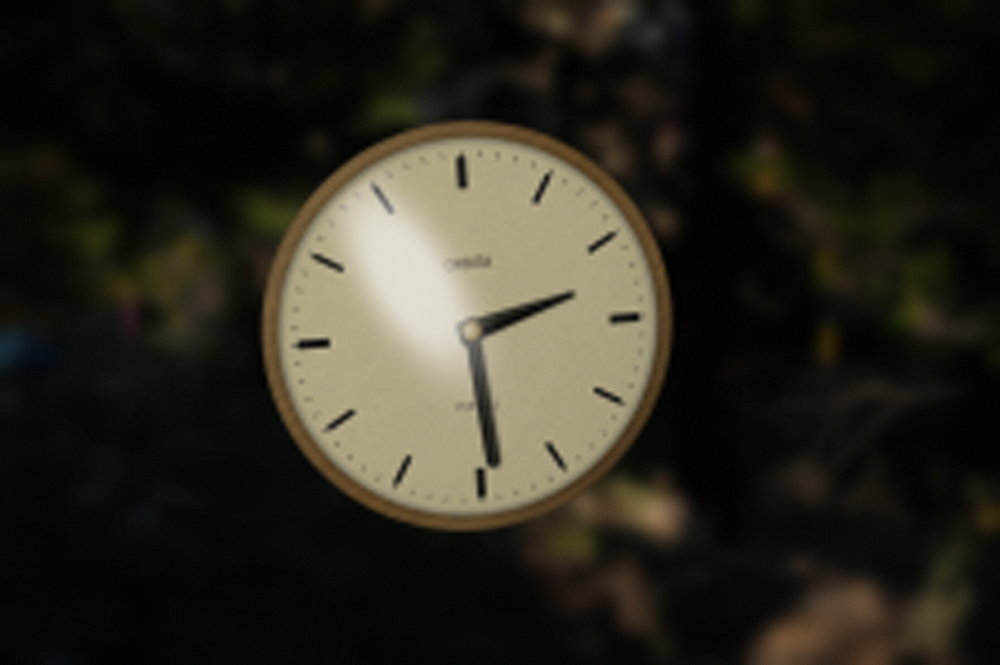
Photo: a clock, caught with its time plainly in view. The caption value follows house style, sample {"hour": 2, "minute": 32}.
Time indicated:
{"hour": 2, "minute": 29}
